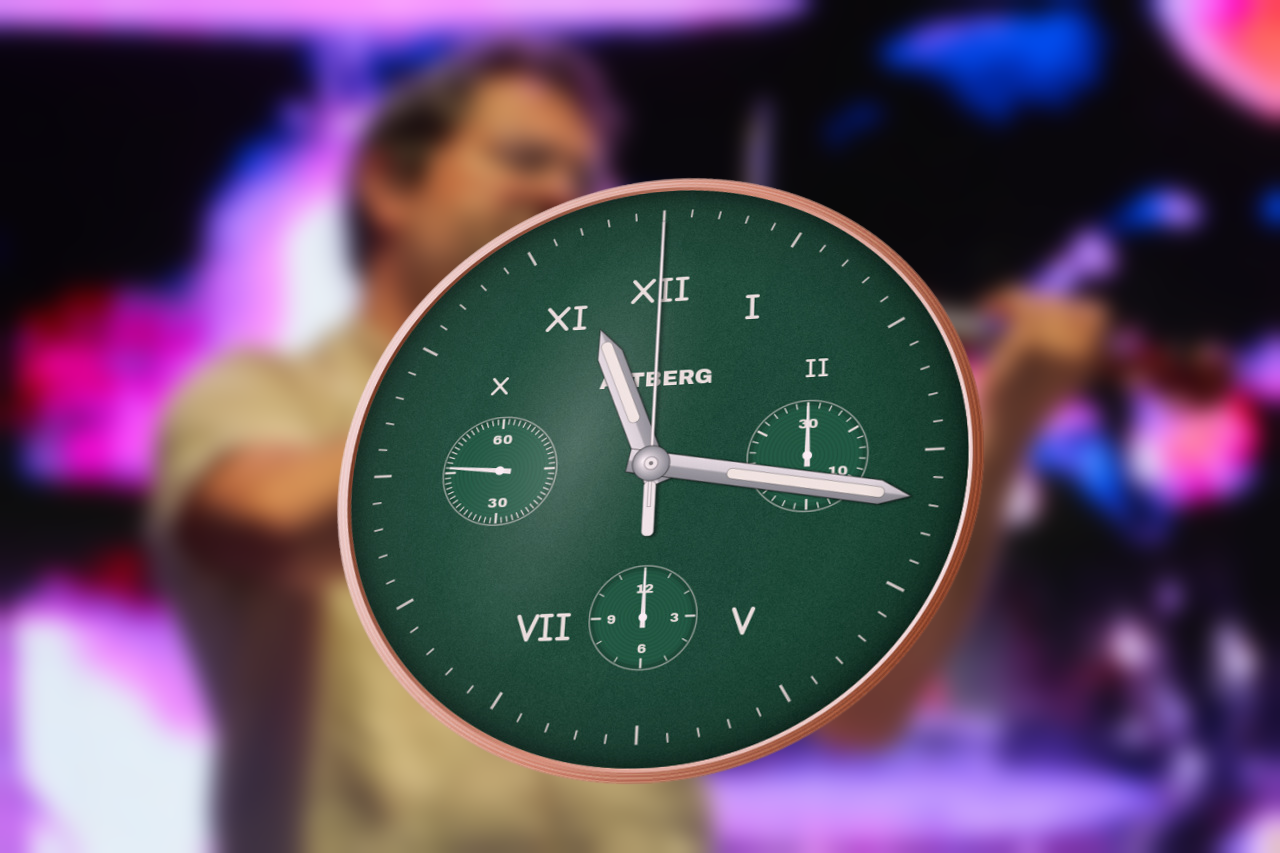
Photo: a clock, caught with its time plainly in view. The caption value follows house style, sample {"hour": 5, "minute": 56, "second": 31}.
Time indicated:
{"hour": 11, "minute": 16, "second": 46}
